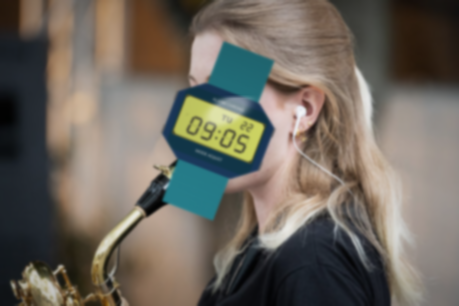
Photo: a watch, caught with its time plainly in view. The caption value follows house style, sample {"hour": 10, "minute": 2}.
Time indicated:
{"hour": 9, "minute": 5}
